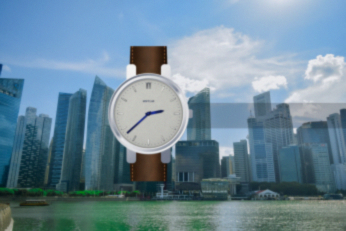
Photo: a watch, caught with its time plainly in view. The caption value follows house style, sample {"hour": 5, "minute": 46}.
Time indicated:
{"hour": 2, "minute": 38}
